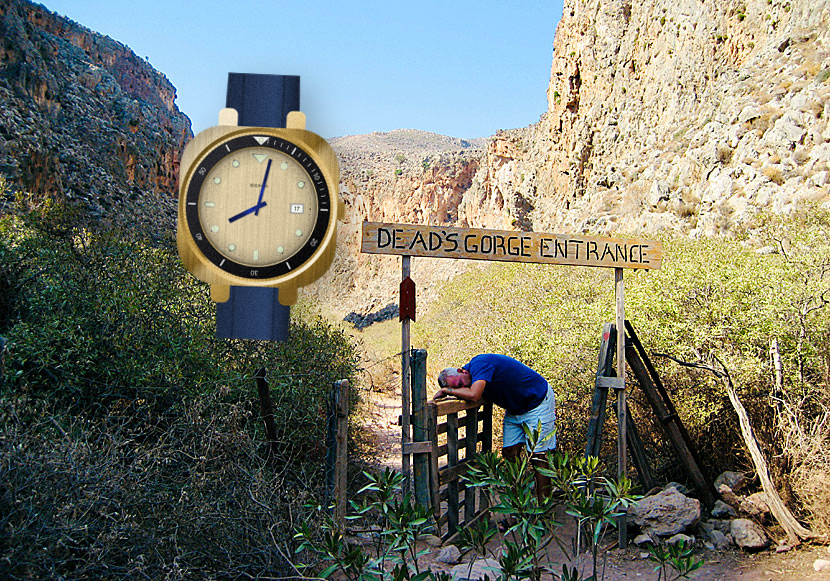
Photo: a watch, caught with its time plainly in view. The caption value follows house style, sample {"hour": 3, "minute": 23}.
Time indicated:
{"hour": 8, "minute": 2}
